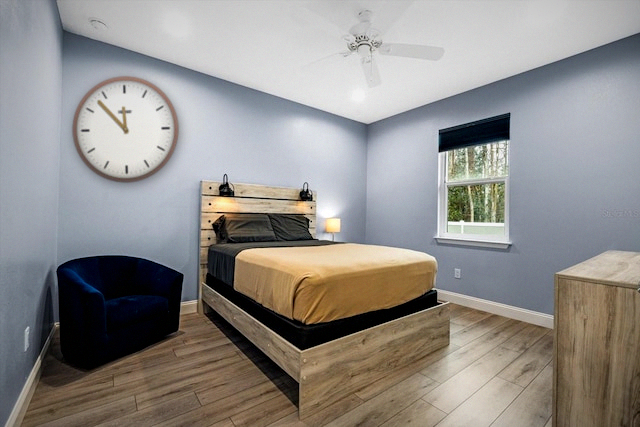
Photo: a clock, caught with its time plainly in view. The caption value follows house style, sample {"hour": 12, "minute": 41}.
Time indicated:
{"hour": 11, "minute": 53}
